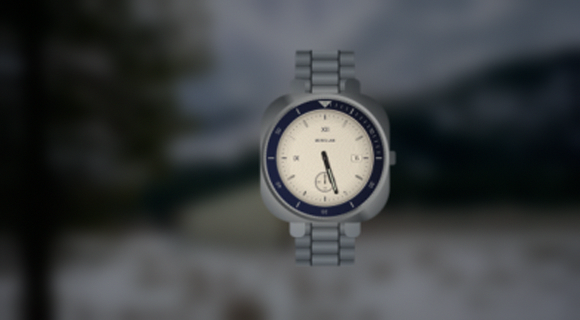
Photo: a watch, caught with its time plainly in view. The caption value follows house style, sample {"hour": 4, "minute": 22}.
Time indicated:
{"hour": 5, "minute": 27}
